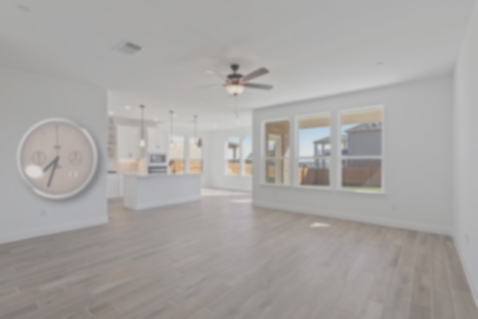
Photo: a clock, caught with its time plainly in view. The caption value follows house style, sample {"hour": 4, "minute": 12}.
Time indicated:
{"hour": 7, "minute": 33}
